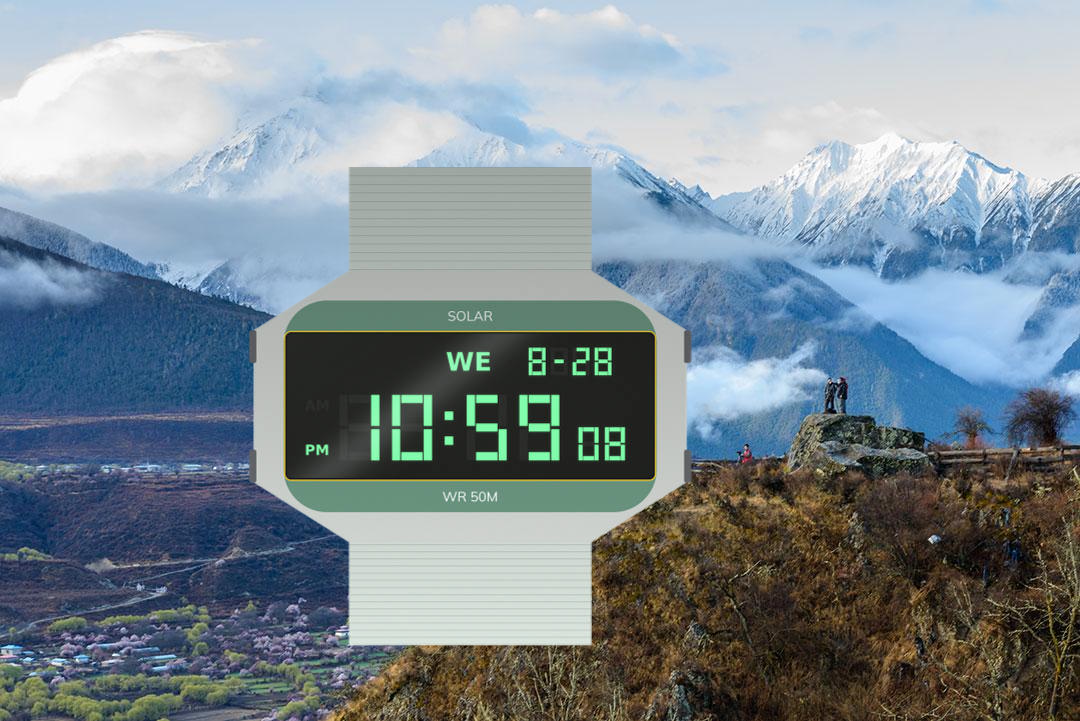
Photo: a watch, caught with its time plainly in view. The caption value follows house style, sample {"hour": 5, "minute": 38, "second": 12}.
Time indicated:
{"hour": 10, "minute": 59, "second": 8}
